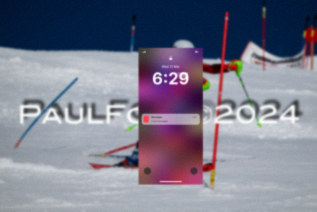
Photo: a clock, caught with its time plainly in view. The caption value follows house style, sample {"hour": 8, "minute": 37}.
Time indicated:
{"hour": 6, "minute": 29}
